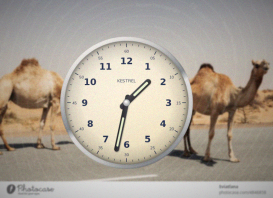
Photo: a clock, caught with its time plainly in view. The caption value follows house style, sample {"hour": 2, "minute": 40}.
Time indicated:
{"hour": 1, "minute": 32}
